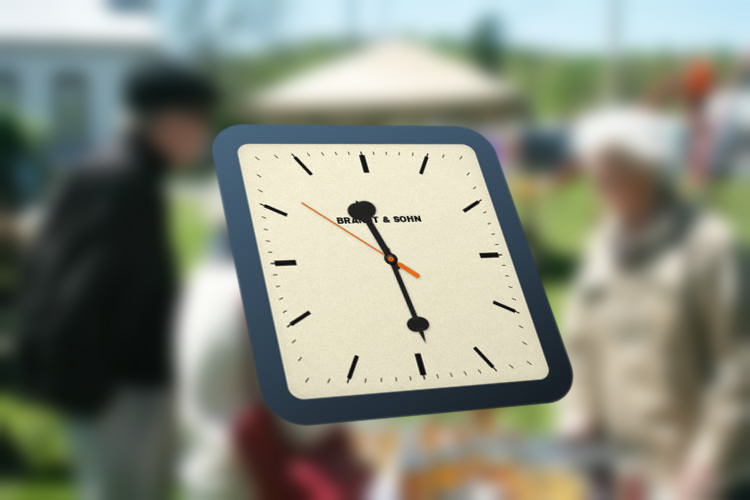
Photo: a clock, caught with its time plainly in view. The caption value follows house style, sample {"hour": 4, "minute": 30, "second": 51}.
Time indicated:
{"hour": 11, "minute": 28, "second": 52}
